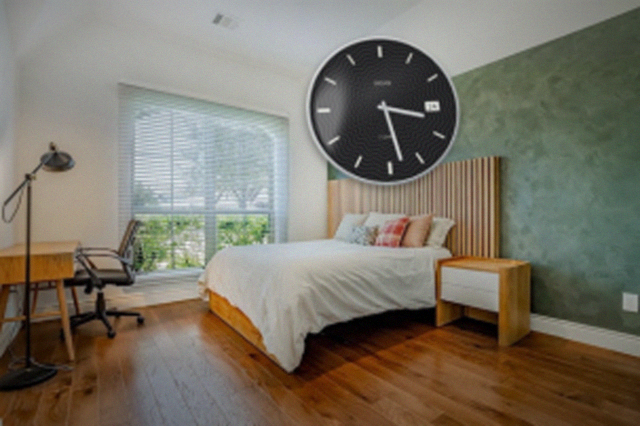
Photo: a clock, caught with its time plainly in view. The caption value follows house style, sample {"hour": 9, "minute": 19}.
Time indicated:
{"hour": 3, "minute": 28}
